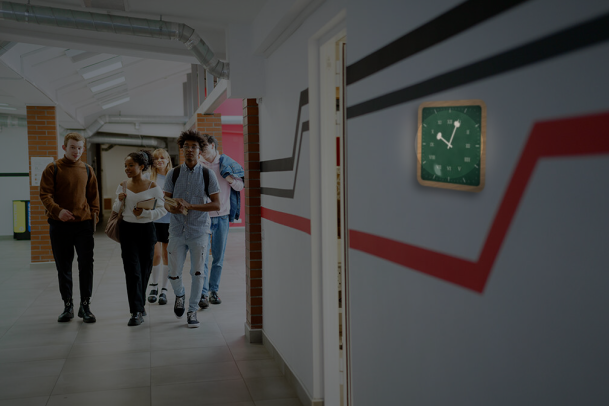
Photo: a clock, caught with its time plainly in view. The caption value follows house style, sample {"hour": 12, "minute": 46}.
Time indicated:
{"hour": 10, "minute": 4}
